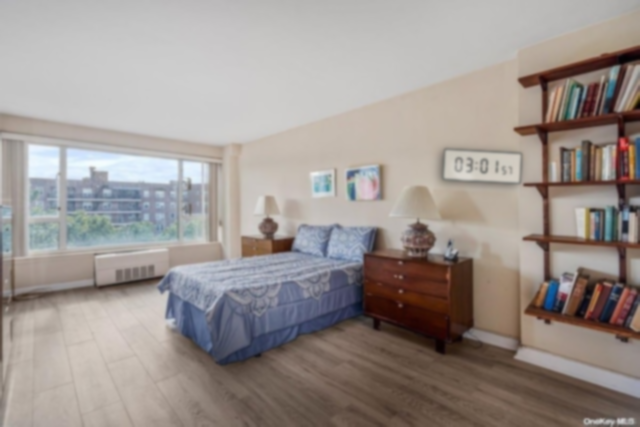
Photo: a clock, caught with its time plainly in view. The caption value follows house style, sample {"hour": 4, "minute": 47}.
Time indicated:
{"hour": 3, "minute": 1}
